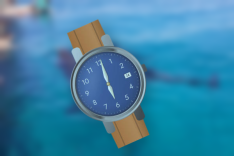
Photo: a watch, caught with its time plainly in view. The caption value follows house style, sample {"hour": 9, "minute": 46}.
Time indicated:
{"hour": 6, "minute": 1}
